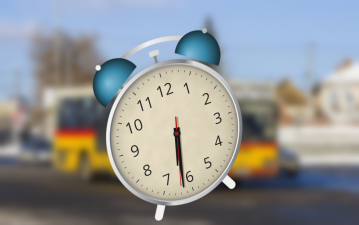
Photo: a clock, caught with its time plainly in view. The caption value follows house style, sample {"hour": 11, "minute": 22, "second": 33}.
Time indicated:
{"hour": 6, "minute": 31, "second": 32}
